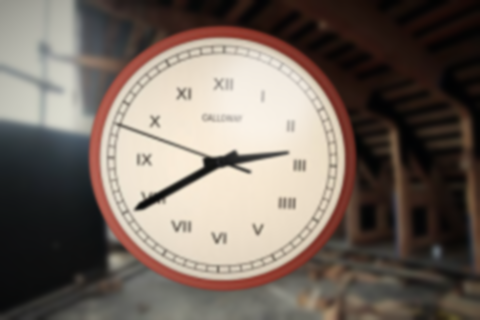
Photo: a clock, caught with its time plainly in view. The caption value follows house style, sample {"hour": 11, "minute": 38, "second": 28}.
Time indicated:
{"hour": 2, "minute": 39, "second": 48}
